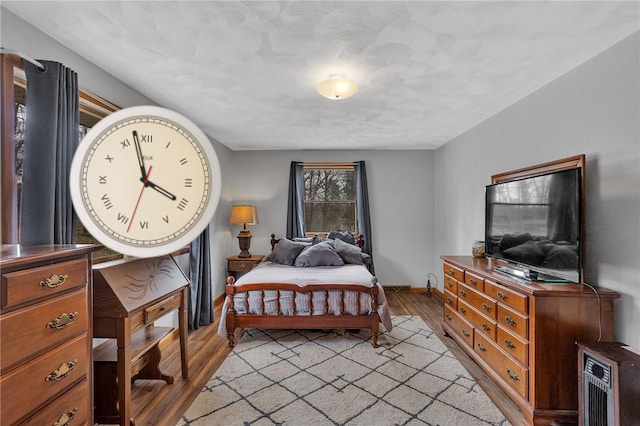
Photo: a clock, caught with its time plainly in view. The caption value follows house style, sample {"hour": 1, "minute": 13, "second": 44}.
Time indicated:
{"hour": 3, "minute": 57, "second": 33}
